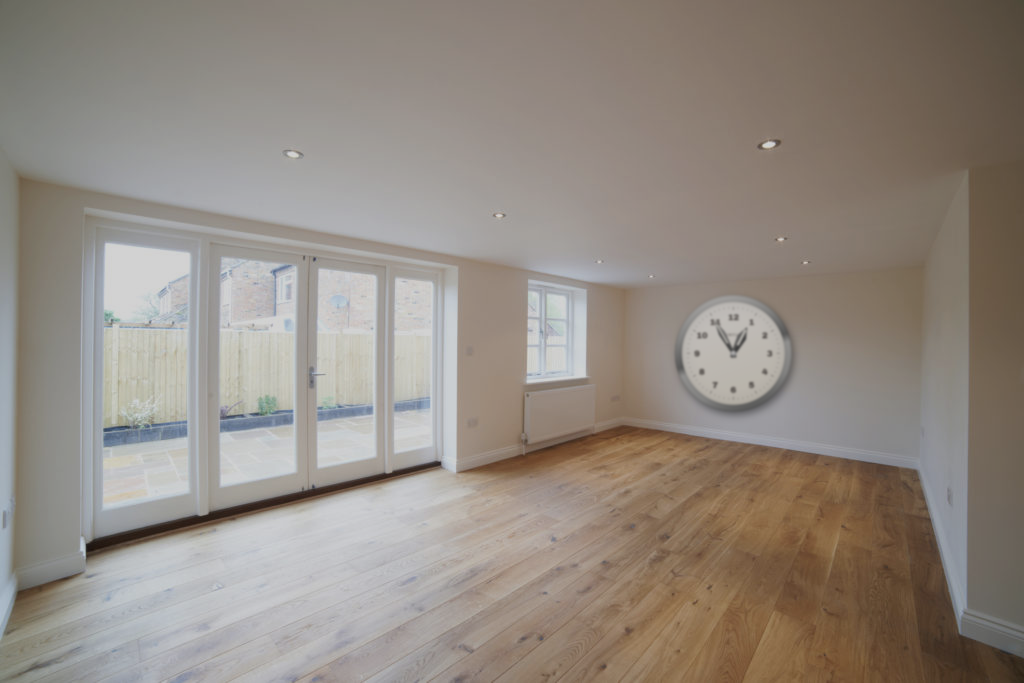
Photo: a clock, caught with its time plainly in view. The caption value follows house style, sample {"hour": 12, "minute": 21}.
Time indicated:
{"hour": 12, "minute": 55}
